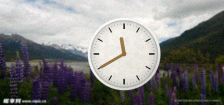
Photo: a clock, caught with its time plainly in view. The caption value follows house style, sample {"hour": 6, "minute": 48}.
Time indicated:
{"hour": 11, "minute": 40}
